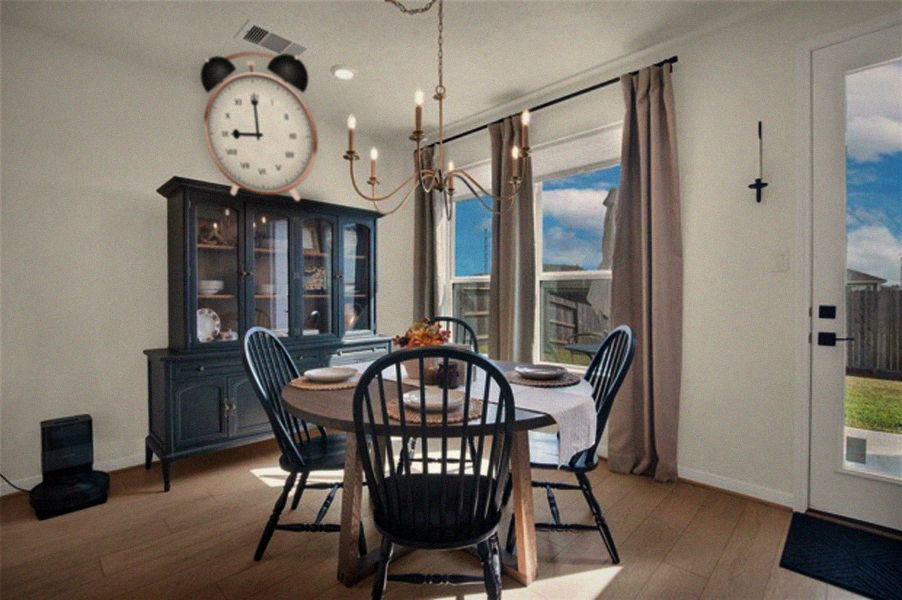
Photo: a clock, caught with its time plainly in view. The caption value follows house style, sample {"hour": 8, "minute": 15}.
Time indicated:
{"hour": 9, "minute": 0}
